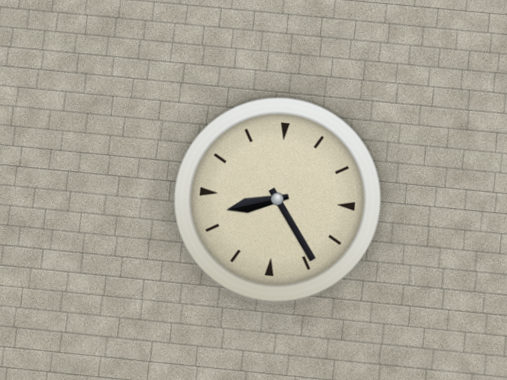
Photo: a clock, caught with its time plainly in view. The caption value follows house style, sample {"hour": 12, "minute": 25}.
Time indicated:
{"hour": 8, "minute": 24}
